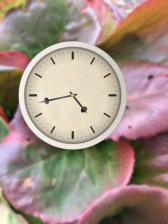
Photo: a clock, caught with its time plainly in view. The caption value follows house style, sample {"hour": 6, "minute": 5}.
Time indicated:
{"hour": 4, "minute": 43}
